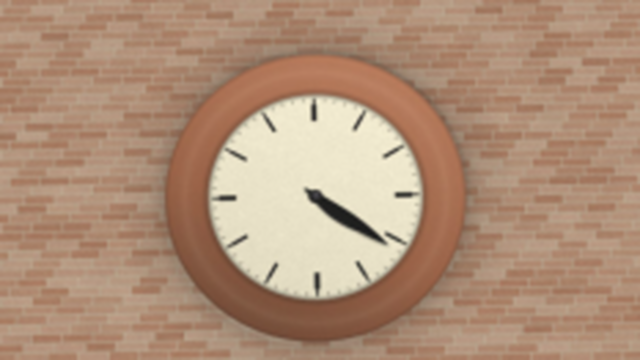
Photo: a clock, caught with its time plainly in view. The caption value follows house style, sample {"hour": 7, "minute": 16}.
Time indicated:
{"hour": 4, "minute": 21}
